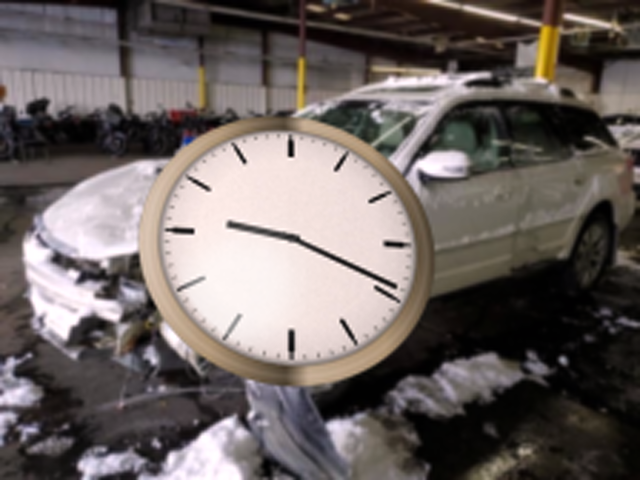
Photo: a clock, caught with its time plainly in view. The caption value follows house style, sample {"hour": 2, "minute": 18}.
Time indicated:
{"hour": 9, "minute": 19}
